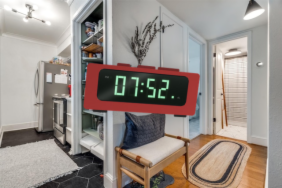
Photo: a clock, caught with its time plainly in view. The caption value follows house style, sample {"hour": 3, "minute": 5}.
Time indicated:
{"hour": 7, "minute": 52}
